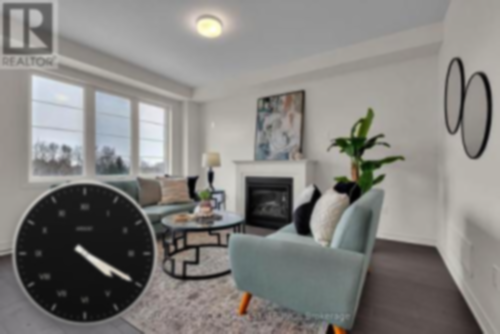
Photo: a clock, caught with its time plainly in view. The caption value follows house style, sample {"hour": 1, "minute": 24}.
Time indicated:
{"hour": 4, "minute": 20}
